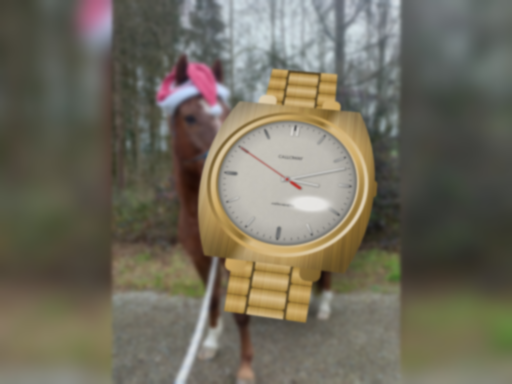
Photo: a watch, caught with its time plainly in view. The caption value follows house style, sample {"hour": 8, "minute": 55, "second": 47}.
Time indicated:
{"hour": 3, "minute": 11, "second": 50}
